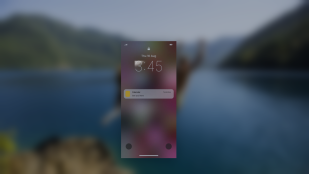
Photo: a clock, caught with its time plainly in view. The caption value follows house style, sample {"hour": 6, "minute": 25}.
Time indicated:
{"hour": 3, "minute": 45}
